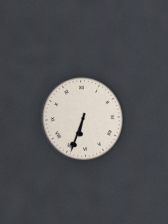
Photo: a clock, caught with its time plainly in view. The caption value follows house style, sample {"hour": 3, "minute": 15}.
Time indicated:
{"hour": 6, "minute": 34}
